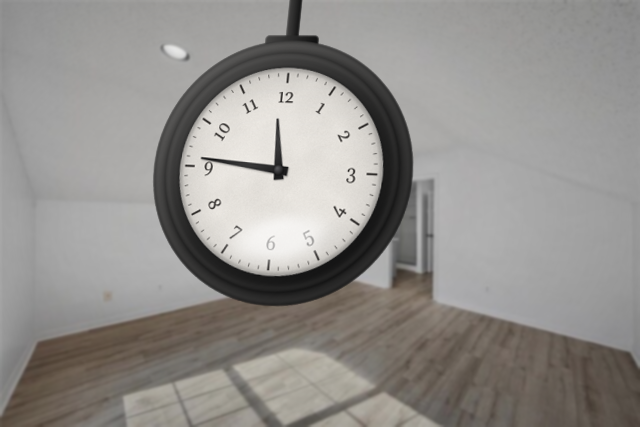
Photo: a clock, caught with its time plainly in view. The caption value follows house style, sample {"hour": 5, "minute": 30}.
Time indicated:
{"hour": 11, "minute": 46}
